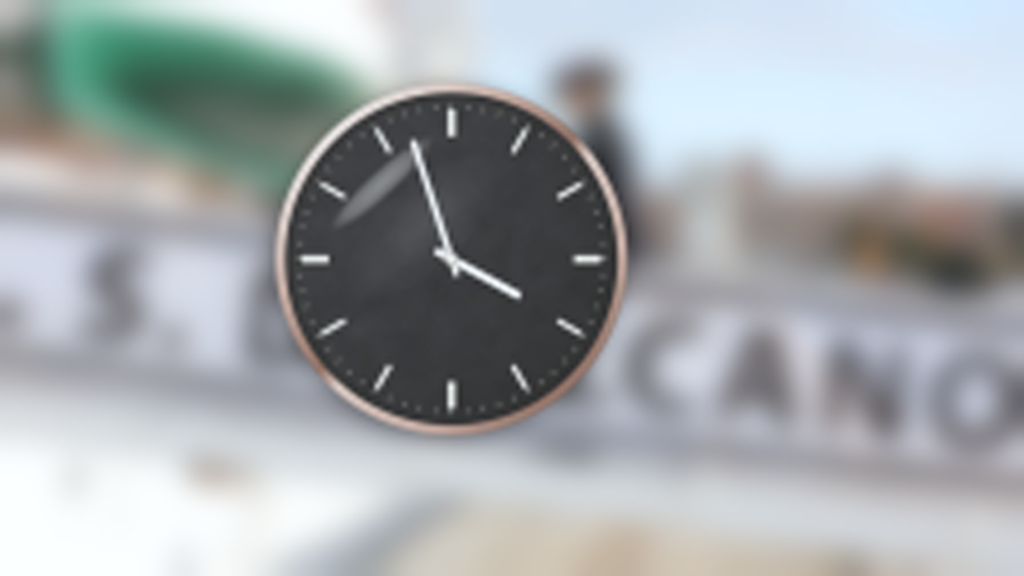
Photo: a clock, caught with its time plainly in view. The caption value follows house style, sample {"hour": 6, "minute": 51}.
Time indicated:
{"hour": 3, "minute": 57}
